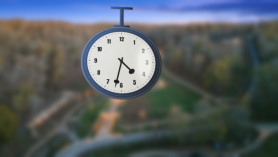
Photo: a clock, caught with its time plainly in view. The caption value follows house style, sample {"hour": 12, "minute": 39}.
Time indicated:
{"hour": 4, "minute": 32}
